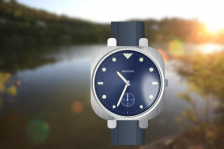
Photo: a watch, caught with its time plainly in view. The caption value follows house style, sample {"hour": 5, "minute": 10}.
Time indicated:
{"hour": 10, "minute": 34}
